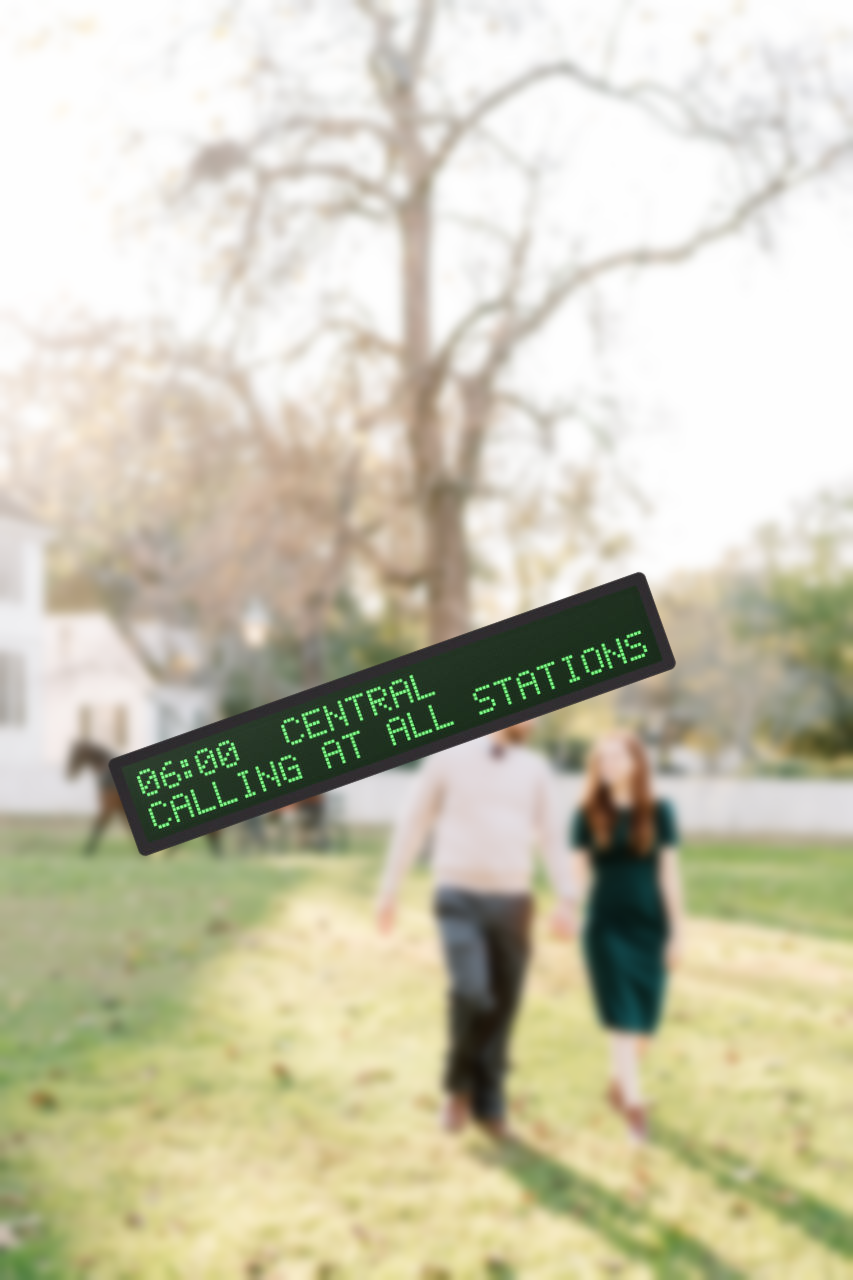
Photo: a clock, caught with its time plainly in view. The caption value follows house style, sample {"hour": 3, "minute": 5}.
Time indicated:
{"hour": 6, "minute": 0}
